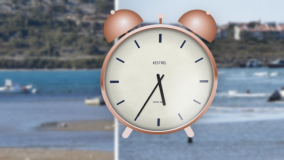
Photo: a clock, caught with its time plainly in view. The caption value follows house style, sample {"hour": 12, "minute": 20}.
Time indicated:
{"hour": 5, "minute": 35}
